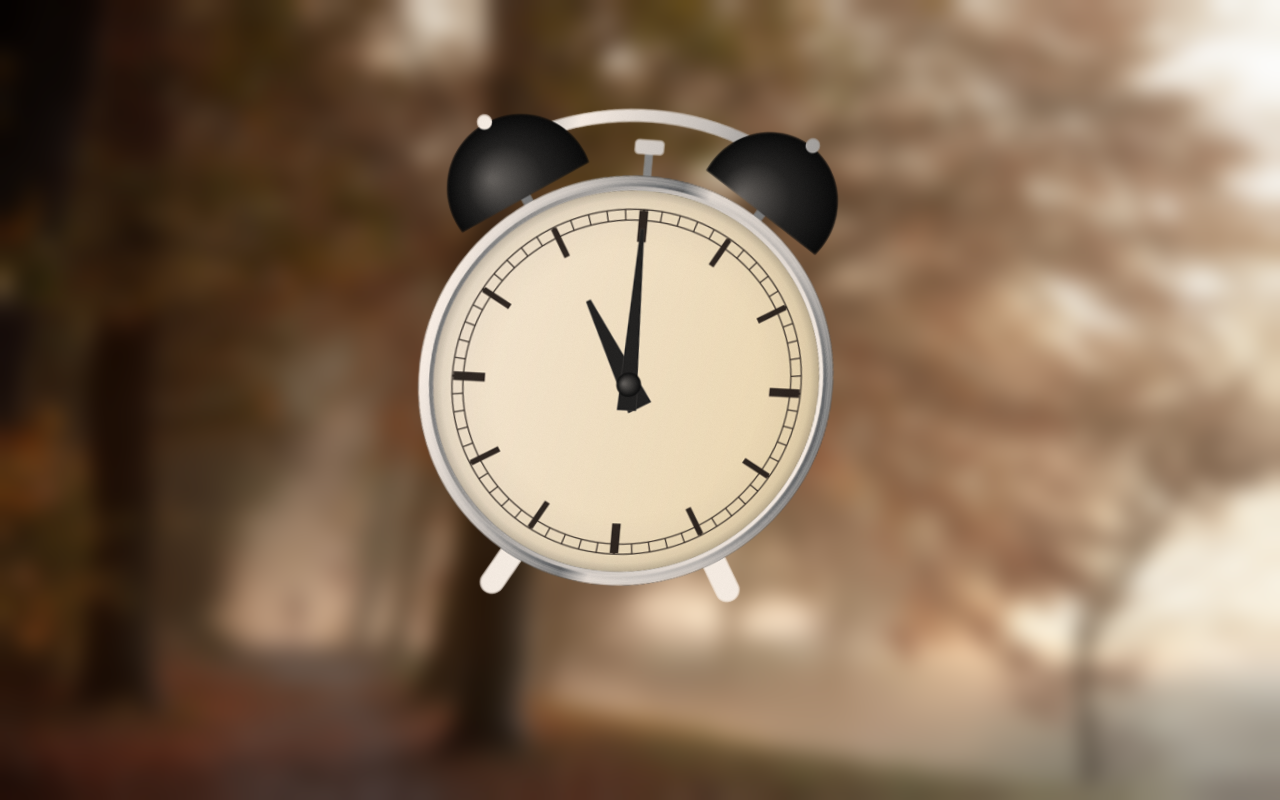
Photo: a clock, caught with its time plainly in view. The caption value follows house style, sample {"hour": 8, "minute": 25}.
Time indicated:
{"hour": 11, "minute": 0}
